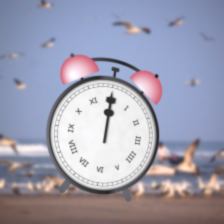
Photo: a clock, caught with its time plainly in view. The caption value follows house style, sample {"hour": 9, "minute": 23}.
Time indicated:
{"hour": 12, "minute": 0}
